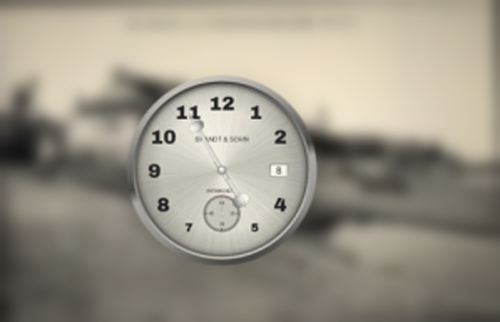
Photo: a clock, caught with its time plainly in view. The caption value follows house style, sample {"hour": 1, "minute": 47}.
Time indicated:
{"hour": 4, "minute": 55}
